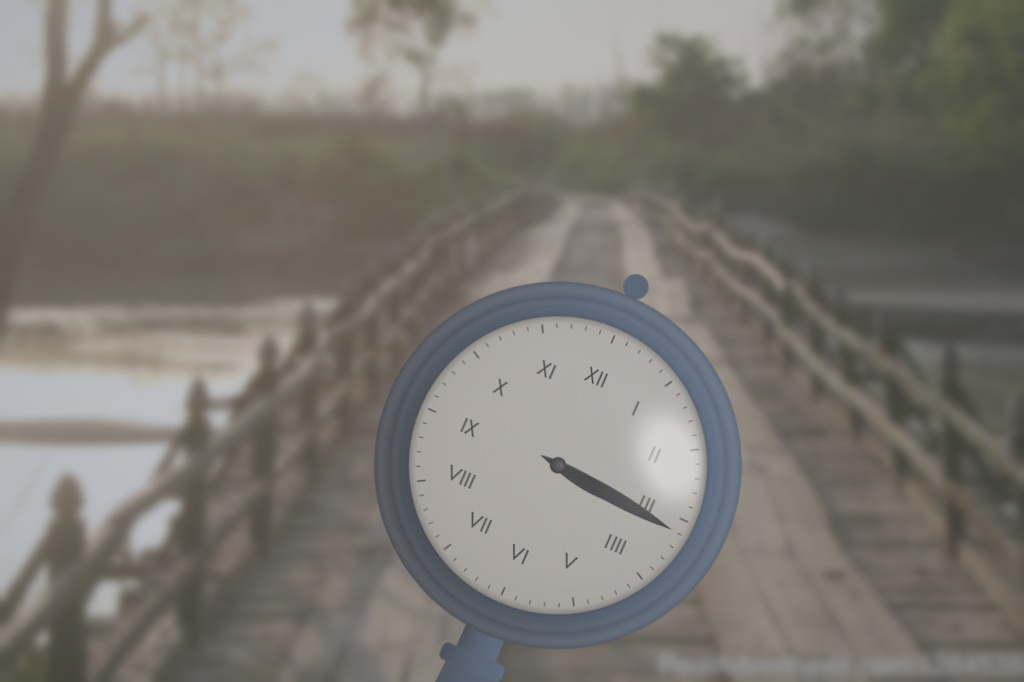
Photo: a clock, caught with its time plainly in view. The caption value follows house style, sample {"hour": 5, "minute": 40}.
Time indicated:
{"hour": 3, "minute": 16}
